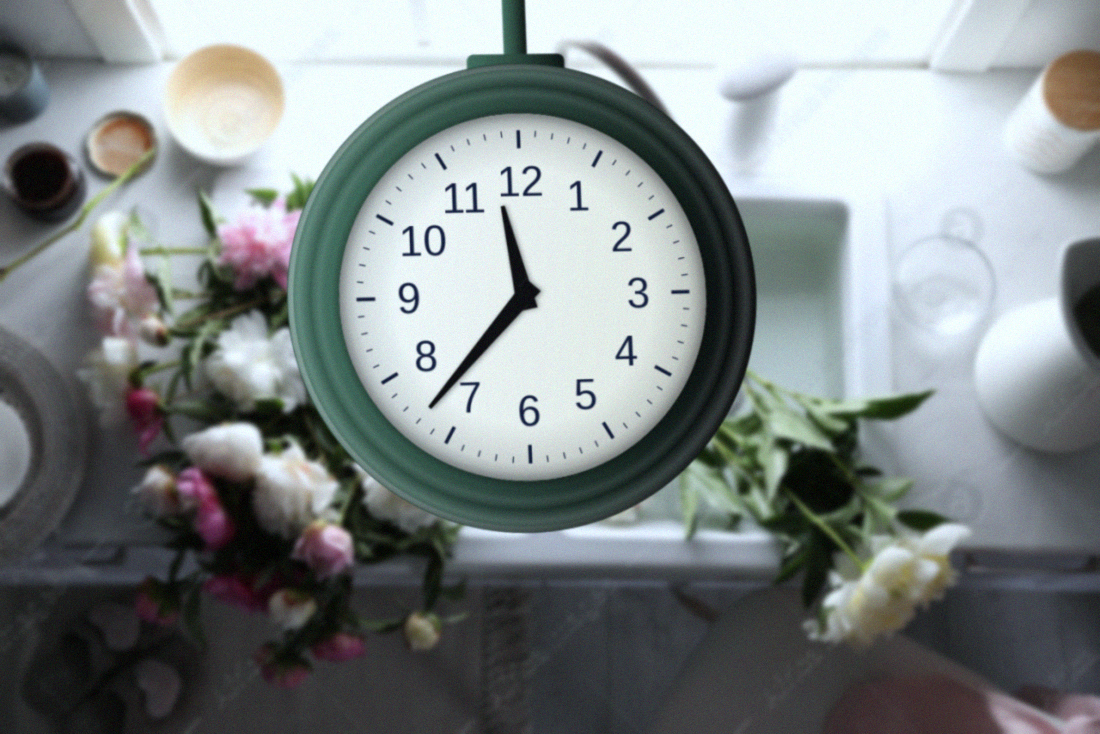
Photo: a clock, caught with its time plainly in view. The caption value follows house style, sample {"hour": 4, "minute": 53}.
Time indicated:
{"hour": 11, "minute": 37}
